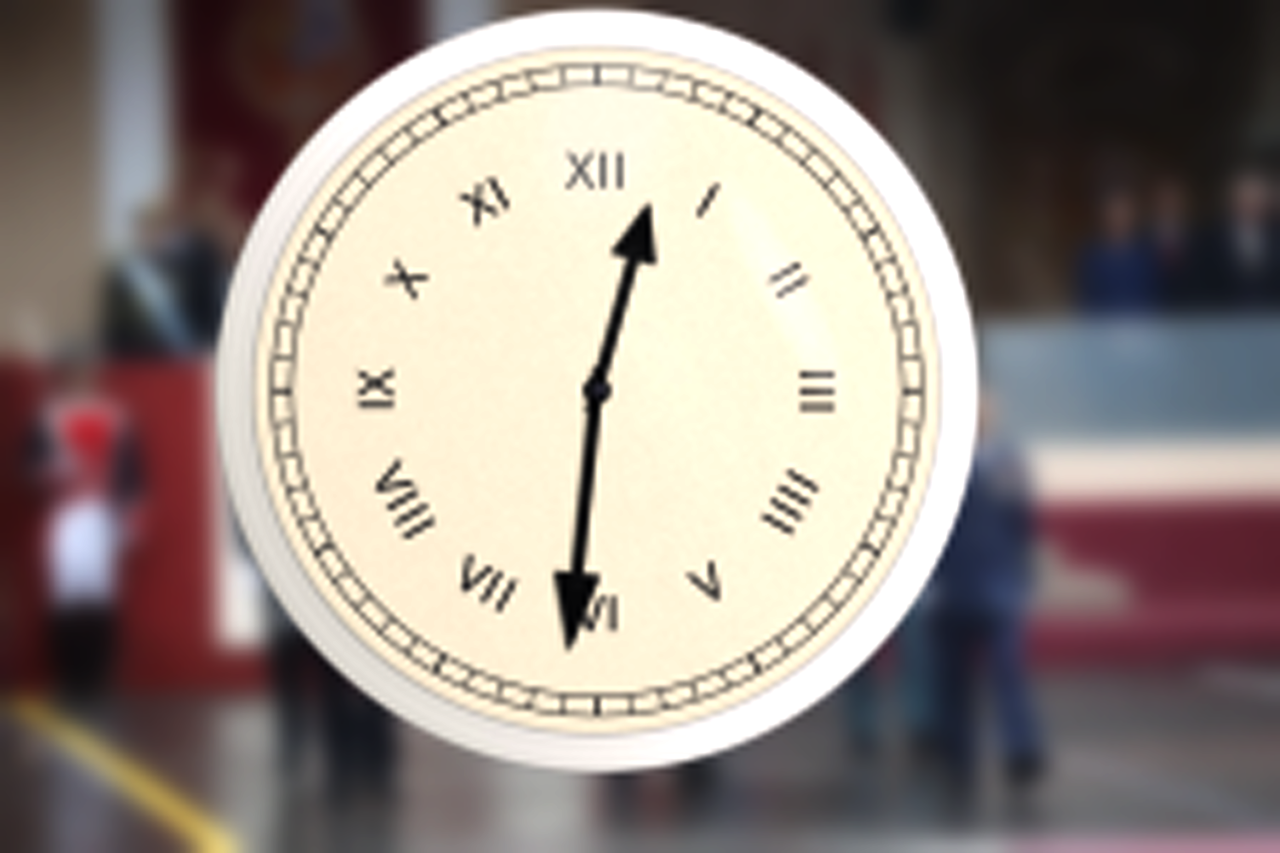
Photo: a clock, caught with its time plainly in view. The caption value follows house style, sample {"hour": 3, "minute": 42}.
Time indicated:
{"hour": 12, "minute": 31}
